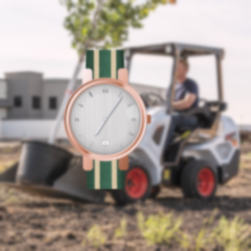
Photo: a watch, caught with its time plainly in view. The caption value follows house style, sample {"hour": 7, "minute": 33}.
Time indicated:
{"hour": 7, "minute": 6}
